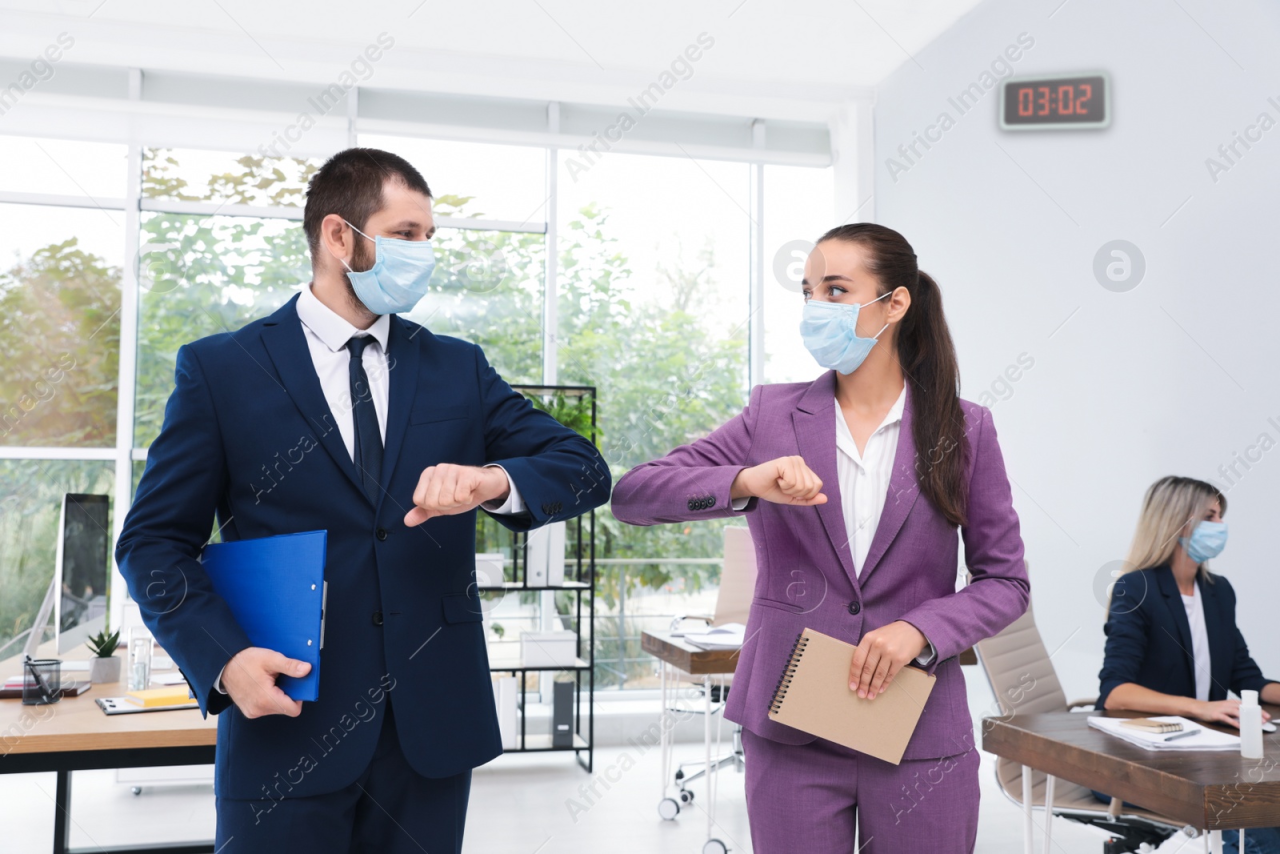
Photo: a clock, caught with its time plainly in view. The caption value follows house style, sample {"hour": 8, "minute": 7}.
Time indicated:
{"hour": 3, "minute": 2}
